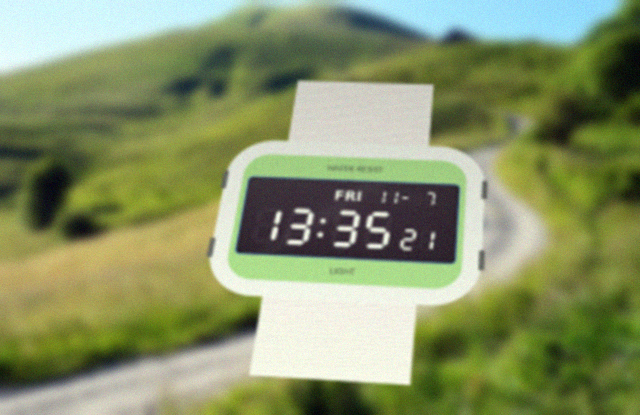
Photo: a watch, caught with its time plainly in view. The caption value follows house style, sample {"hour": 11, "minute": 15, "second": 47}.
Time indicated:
{"hour": 13, "minute": 35, "second": 21}
